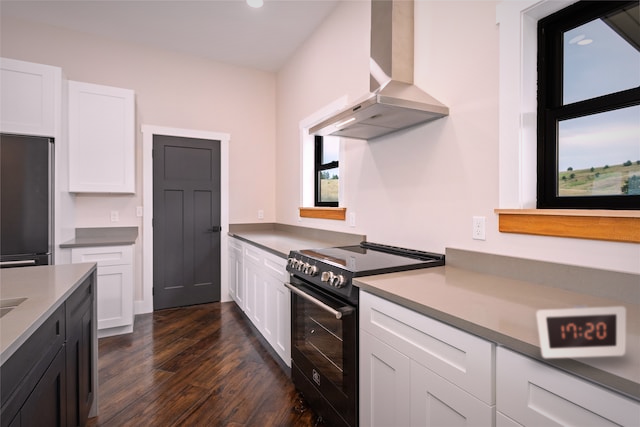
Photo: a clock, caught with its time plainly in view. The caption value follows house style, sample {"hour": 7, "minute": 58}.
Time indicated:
{"hour": 17, "minute": 20}
